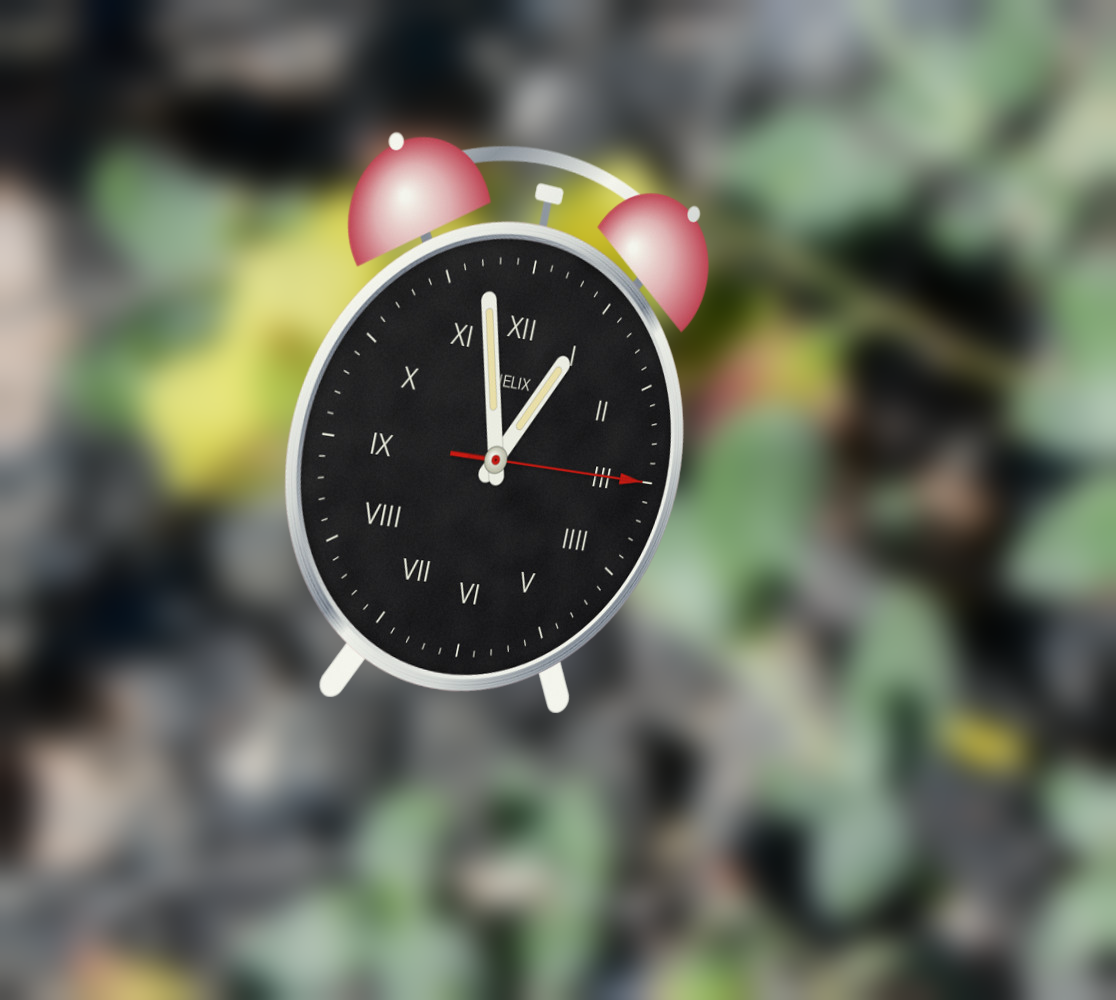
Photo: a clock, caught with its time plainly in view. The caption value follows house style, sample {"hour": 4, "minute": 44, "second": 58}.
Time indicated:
{"hour": 12, "minute": 57, "second": 15}
